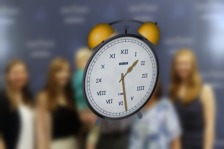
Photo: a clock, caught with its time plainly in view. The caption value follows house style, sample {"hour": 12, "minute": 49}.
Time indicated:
{"hour": 1, "minute": 28}
